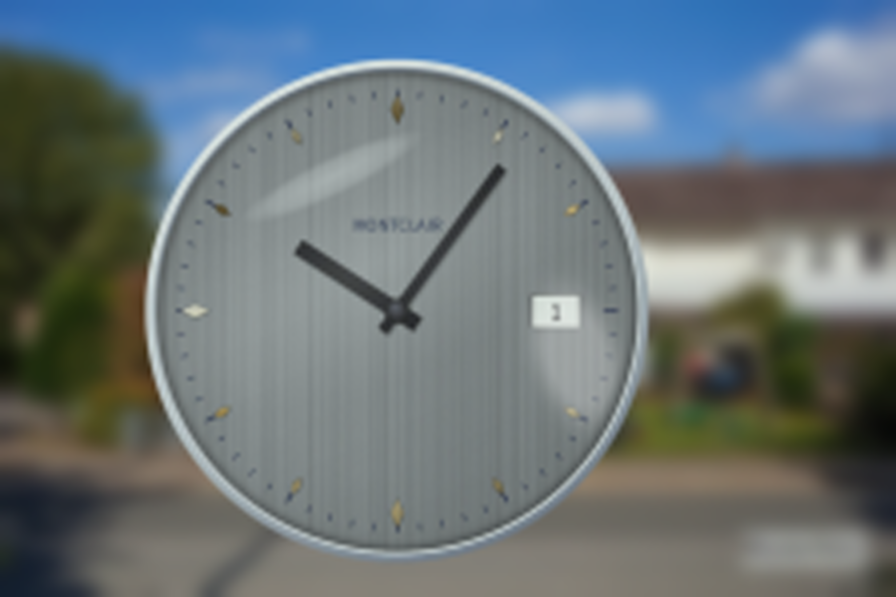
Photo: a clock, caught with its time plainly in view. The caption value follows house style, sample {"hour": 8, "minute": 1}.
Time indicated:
{"hour": 10, "minute": 6}
